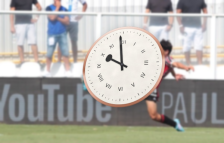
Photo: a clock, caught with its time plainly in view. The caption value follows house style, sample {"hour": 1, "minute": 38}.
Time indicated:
{"hour": 9, "minute": 59}
